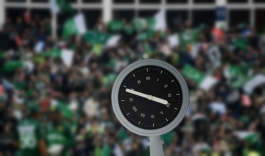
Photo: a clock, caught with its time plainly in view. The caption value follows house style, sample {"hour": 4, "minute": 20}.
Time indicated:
{"hour": 3, "minute": 49}
